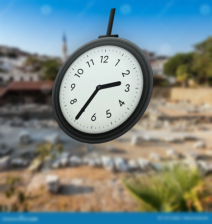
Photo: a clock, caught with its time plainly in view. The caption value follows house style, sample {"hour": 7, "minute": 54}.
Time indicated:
{"hour": 2, "minute": 35}
